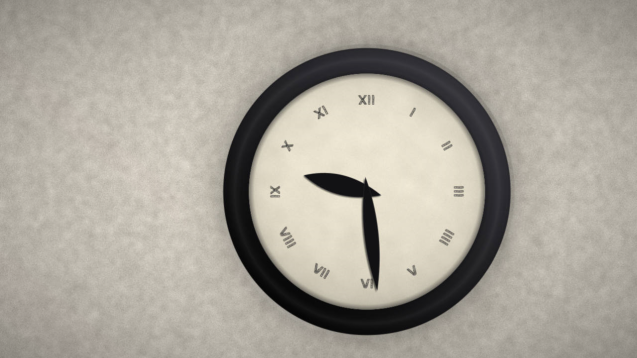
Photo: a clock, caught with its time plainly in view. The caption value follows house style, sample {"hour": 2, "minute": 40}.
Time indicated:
{"hour": 9, "minute": 29}
